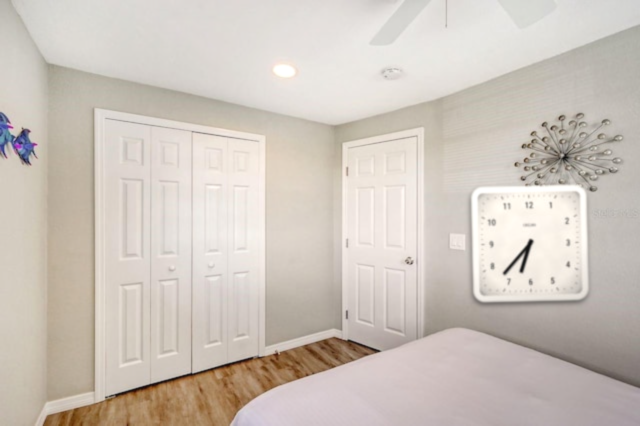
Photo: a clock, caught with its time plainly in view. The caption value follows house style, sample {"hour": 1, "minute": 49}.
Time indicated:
{"hour": 6, "minute": 37}
